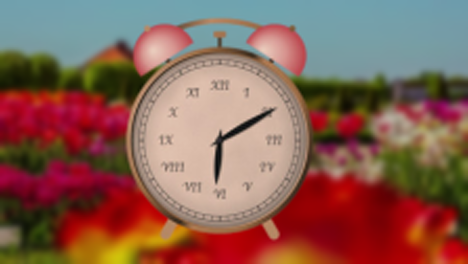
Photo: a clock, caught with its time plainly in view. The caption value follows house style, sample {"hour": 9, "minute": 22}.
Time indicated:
{"hour": 6, "minute": 10}
